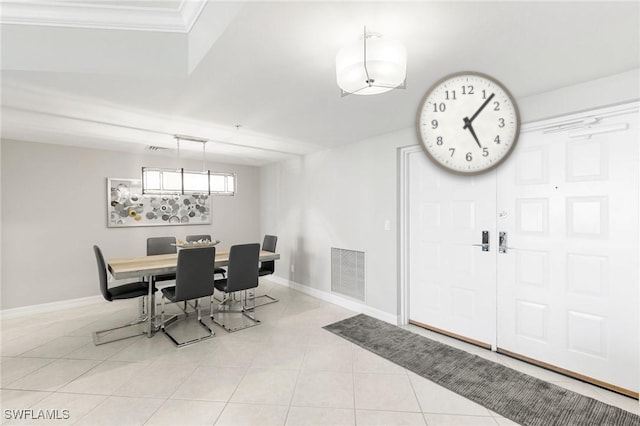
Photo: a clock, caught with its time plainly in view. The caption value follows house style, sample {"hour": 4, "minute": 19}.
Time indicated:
{"hour": 5, "minute": 7}
